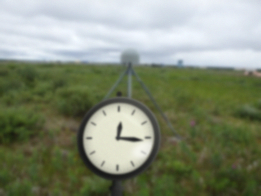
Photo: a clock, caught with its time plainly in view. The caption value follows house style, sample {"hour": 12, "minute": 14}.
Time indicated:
{"hour": 12, "minute": 16}
